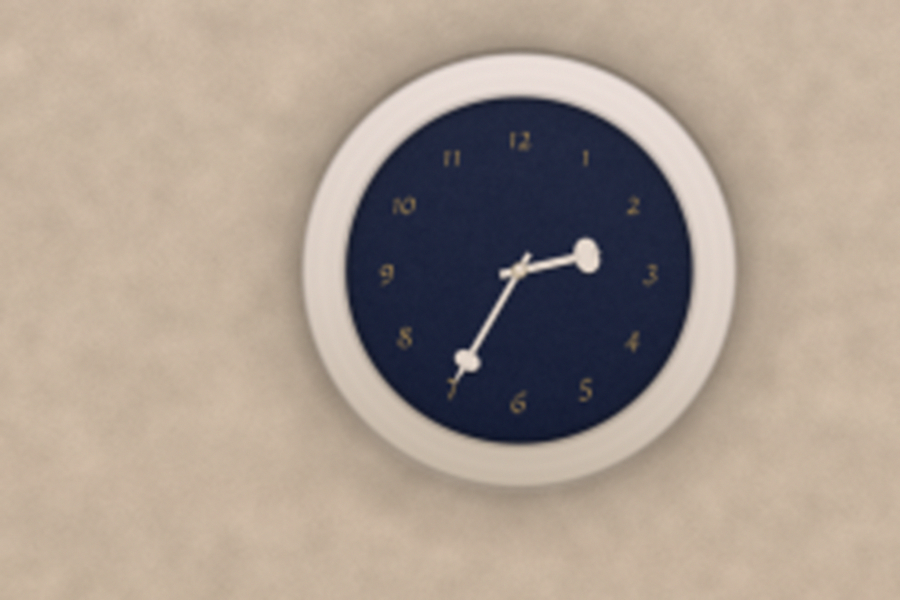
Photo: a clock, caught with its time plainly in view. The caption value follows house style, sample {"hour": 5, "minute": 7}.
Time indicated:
{"hour": 2, "minute": 35}
